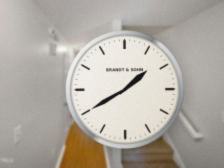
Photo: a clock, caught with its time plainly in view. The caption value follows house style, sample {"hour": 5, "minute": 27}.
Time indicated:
{"hour": 1, "minute": 40}
